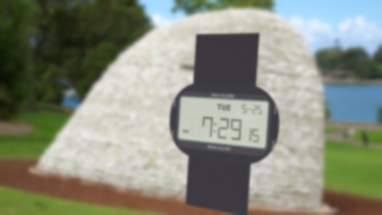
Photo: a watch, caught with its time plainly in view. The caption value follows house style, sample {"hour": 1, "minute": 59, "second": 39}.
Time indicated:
{"hour": 7, "minute": 29, "second": 15}
